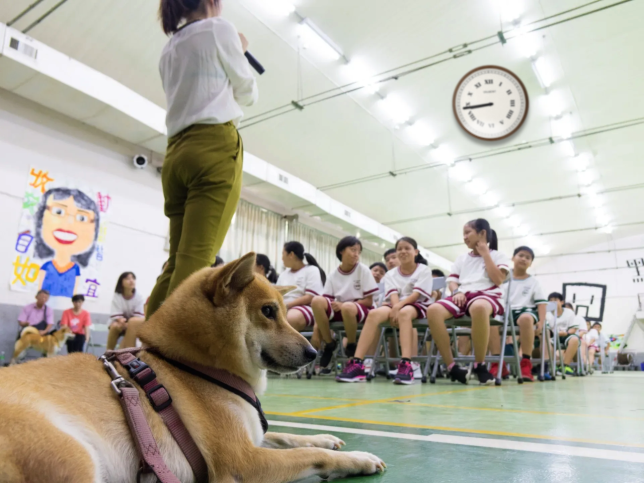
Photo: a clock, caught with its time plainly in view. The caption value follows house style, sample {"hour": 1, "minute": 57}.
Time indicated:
{"hour": 8, "minute": 44}
